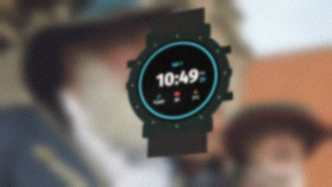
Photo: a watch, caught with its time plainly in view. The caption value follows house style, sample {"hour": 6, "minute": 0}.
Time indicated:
{"hour": 10, "minute": 49}
